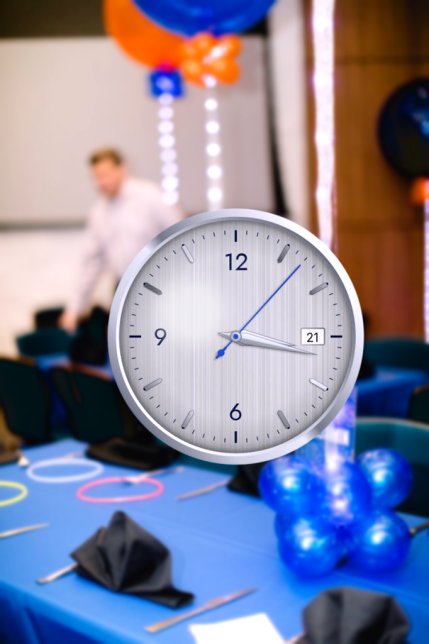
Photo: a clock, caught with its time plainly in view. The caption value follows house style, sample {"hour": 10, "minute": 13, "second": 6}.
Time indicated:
{"hour": 3, "minute": 17, "second": 7}
